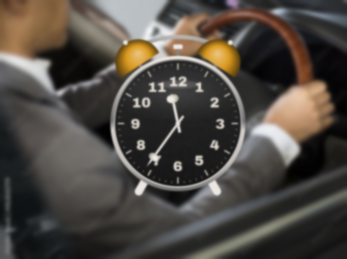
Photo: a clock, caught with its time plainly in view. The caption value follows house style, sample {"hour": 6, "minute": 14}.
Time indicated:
{"hour": 11, "minute": 36}
